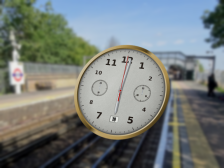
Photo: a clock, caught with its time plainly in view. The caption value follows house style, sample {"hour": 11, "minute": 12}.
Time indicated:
{"hour": 6, "minute": 1}
